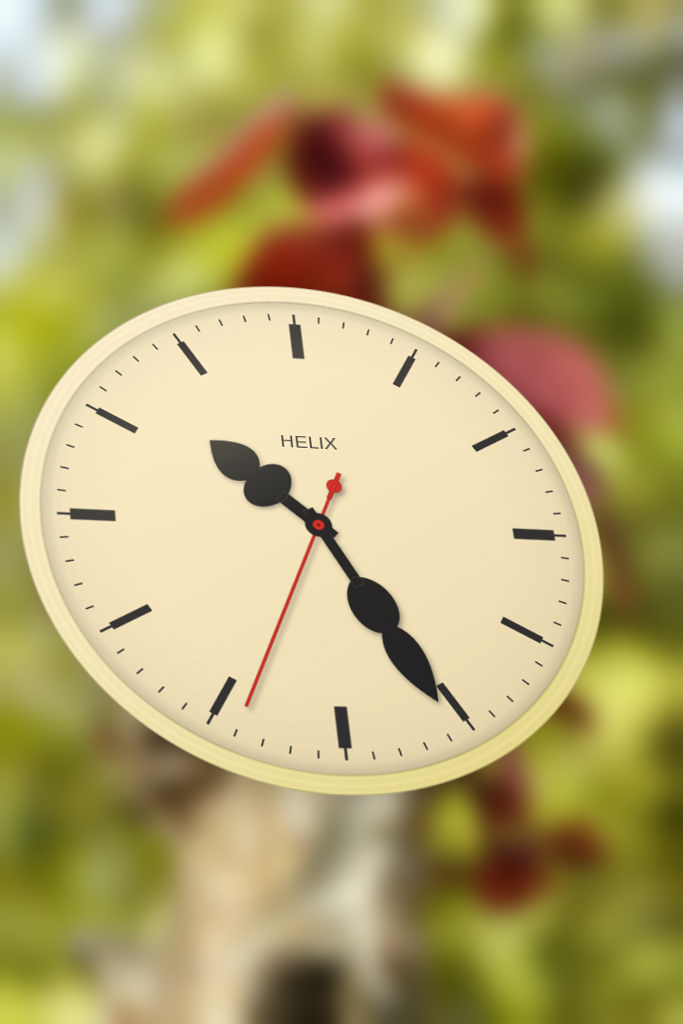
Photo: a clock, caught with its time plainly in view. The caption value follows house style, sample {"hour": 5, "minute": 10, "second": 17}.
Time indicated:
{"hour": 10, "minute": 25, "second": 34}
